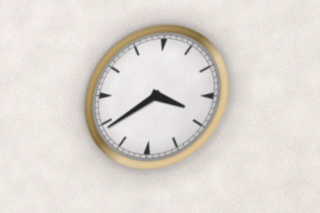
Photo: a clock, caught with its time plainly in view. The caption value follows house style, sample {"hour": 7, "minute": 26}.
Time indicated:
{"hour": 3, "minute": 39}
